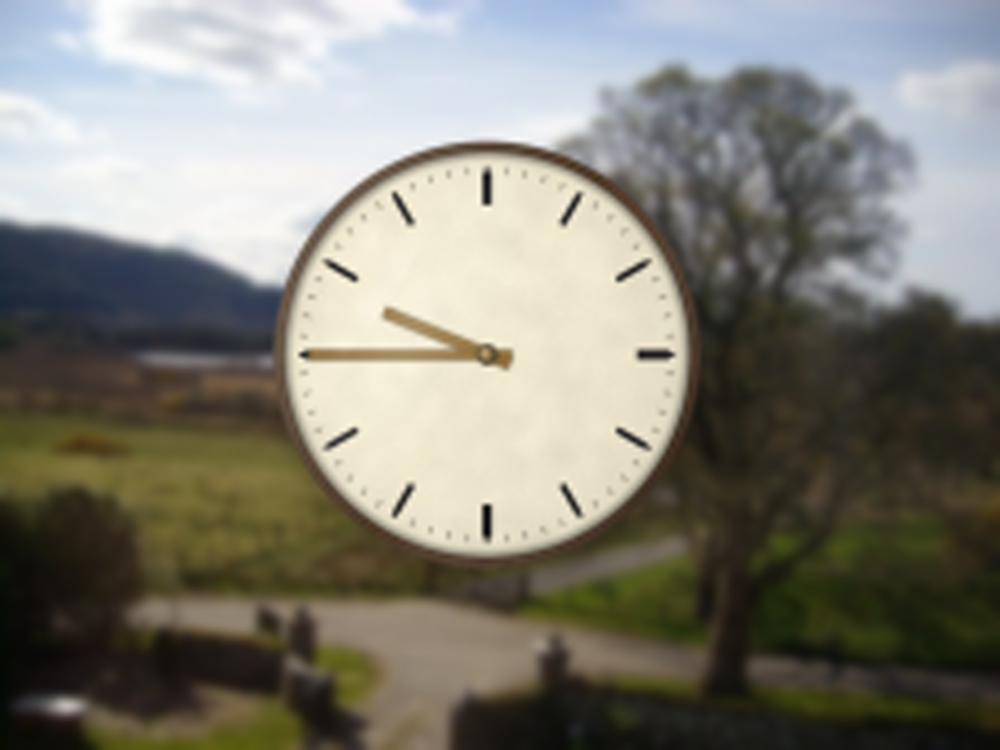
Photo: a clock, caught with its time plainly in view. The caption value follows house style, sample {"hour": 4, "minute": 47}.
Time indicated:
{"hour": 9, "minute": 45}
